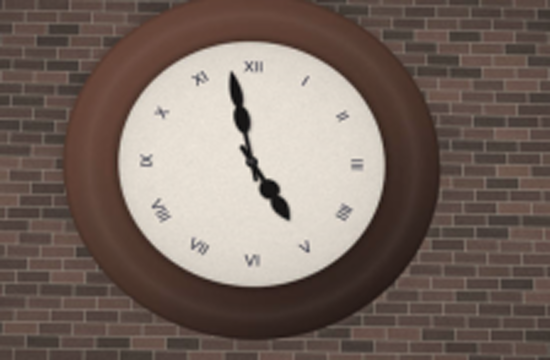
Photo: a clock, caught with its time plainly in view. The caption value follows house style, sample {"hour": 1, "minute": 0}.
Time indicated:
{"hour": 4, "minute": 58}
